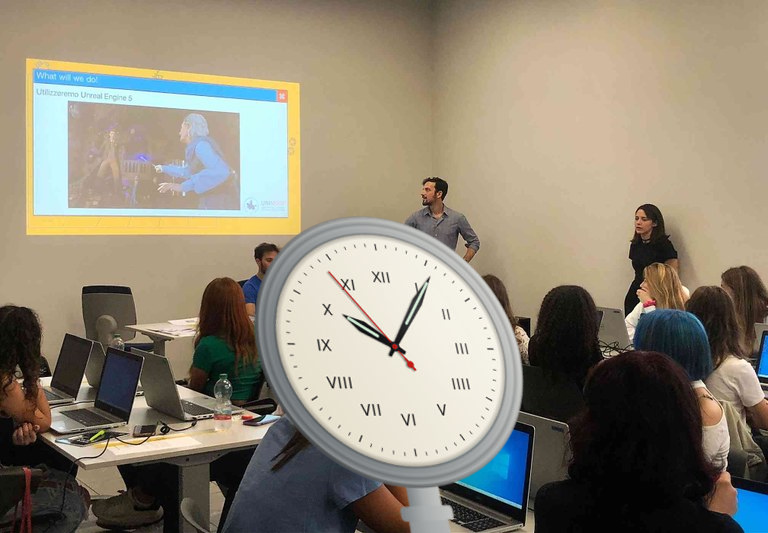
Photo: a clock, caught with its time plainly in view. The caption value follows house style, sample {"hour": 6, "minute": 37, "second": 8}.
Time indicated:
{"hour": 10, "minute": 5, "second": 54}
